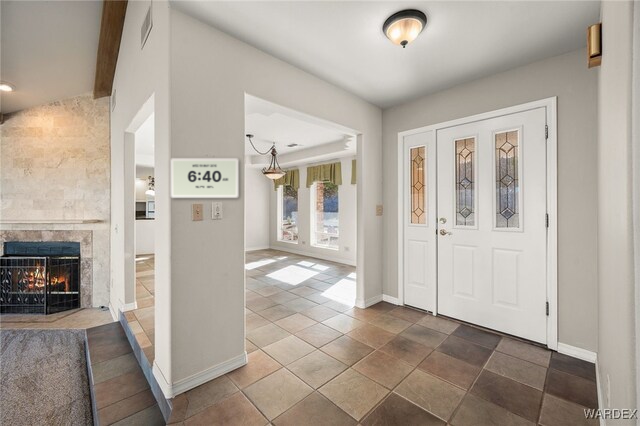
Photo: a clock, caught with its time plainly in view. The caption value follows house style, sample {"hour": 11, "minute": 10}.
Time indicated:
{"hour": 6, "minute": 40}
